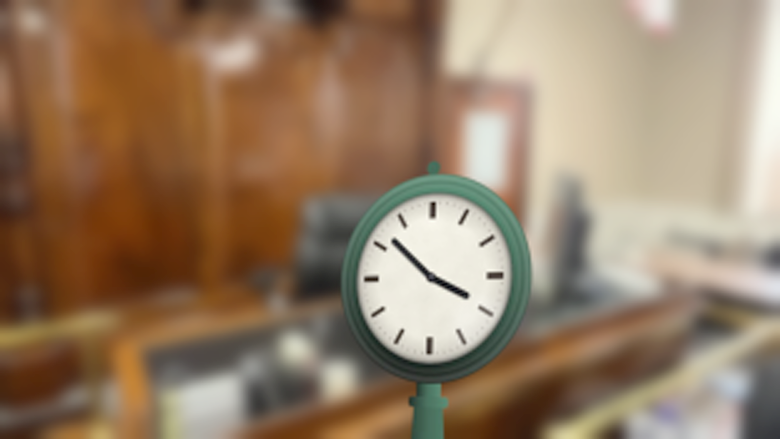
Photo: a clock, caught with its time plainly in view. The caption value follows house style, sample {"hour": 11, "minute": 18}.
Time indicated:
{"hour": 3, "minute": 52}
